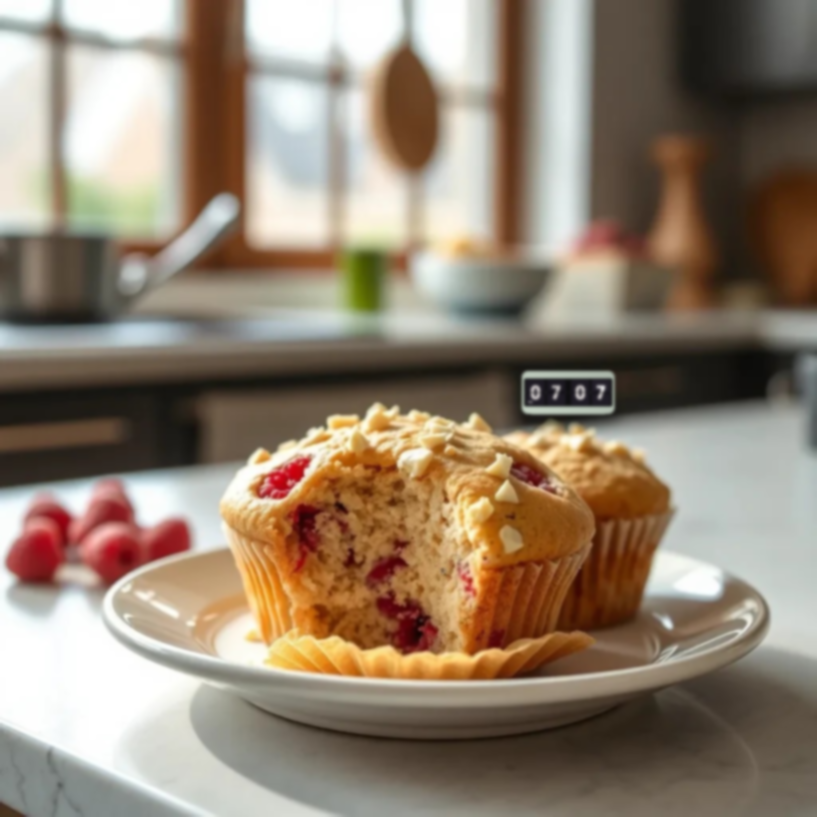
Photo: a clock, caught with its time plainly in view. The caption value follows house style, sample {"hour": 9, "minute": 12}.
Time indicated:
{"hour": 7, "minute": 7}
